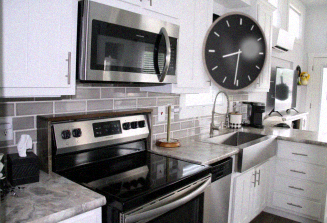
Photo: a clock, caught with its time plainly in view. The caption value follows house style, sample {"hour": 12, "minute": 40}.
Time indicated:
{"hour": 8, "minute": 31}
